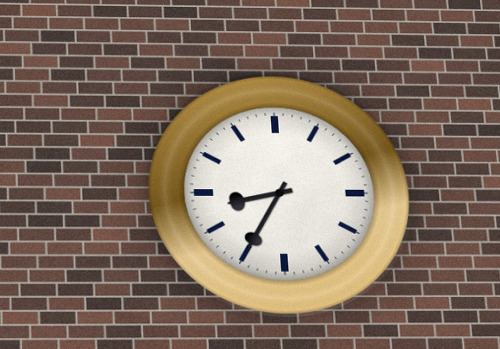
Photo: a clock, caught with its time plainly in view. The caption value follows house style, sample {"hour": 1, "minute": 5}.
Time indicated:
{"hour": 8, "minute": 35}
